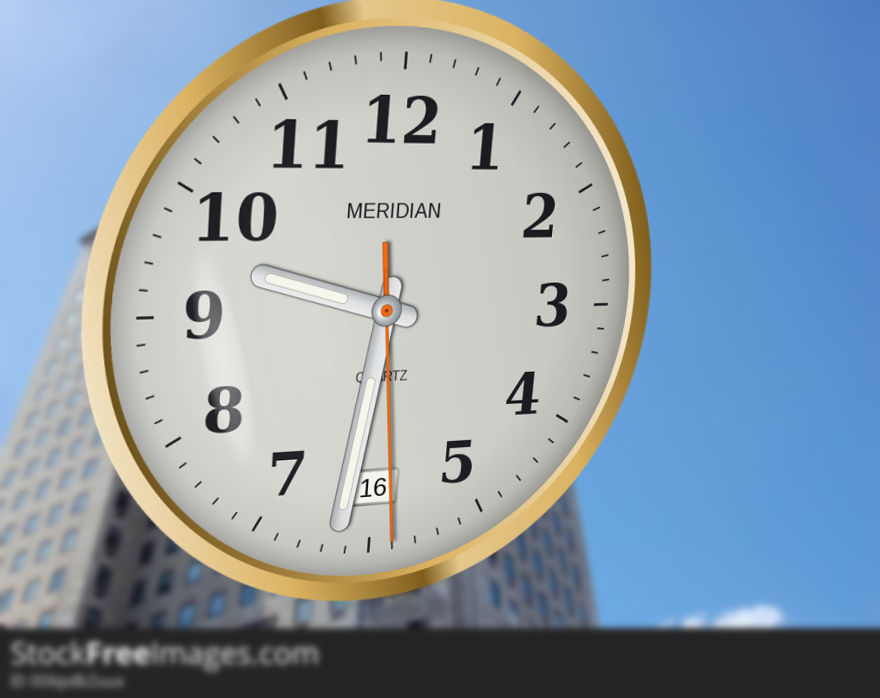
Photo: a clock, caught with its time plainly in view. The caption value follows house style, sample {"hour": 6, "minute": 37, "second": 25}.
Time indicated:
{"hour": 9, "minute": 31, "second": 29}
